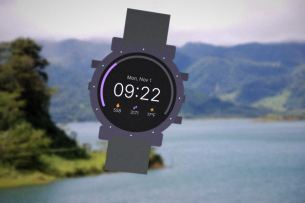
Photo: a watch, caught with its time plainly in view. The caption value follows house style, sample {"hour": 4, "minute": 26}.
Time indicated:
{"hour": 9, "minute": 22}
